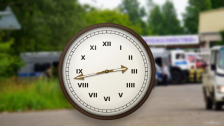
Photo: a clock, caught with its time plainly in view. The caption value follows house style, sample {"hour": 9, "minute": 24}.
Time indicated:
{"hour": 2, "minute": 43}
